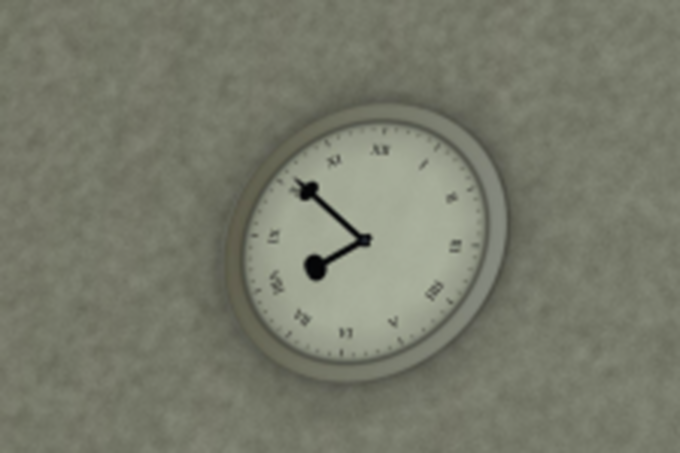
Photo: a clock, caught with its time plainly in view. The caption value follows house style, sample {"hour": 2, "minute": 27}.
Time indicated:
{"hour": 7, "minute": 51}
